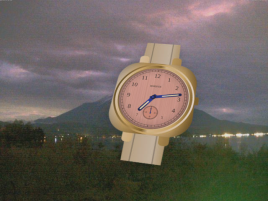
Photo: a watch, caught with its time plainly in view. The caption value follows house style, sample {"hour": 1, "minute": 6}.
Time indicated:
{"hour": 7, "minute": 13}
